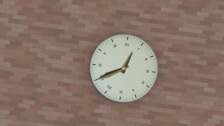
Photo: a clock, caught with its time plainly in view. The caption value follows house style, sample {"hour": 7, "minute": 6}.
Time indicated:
{"hour": 12, "minute": 40}
